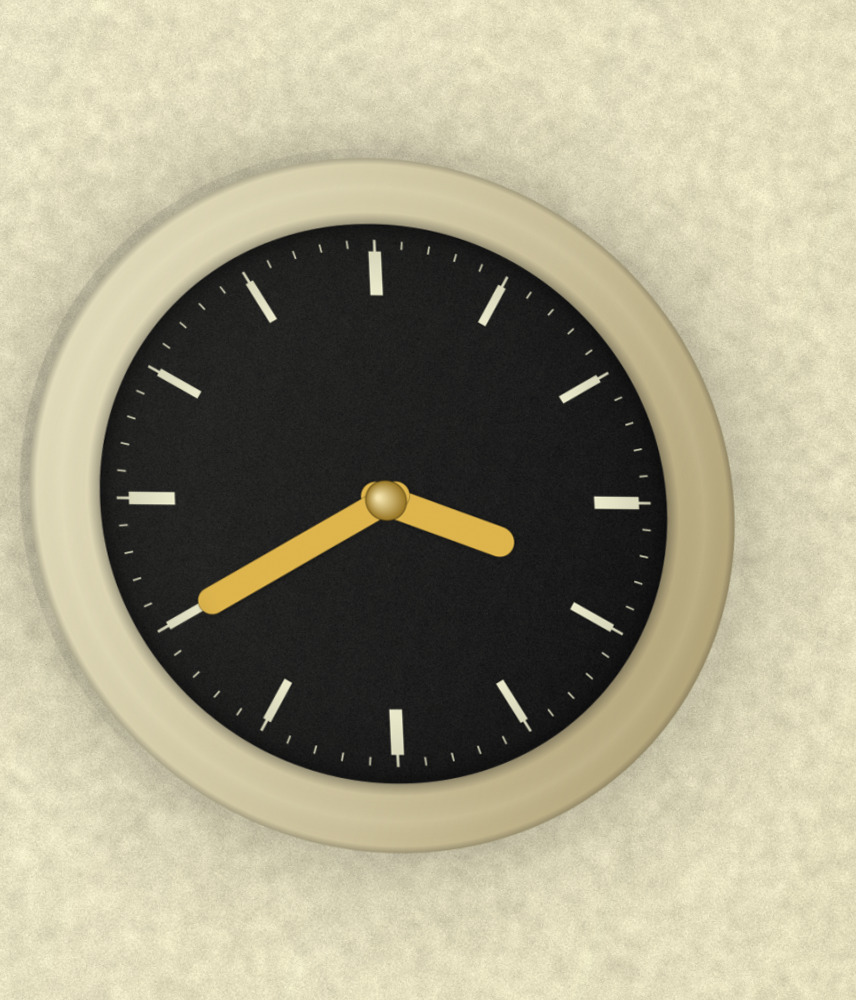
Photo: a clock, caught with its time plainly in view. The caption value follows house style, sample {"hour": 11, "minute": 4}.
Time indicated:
{"hour": 3, "minute": 40}
